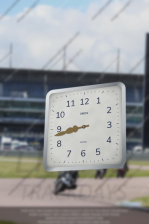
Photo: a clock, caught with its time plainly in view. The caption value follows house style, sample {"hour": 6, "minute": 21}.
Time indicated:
{"hour": 8, "minute": 43}
